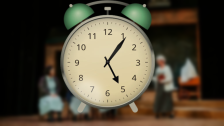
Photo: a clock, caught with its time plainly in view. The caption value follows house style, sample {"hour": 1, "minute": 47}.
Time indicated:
{"hour": 5, "minute": 6}
